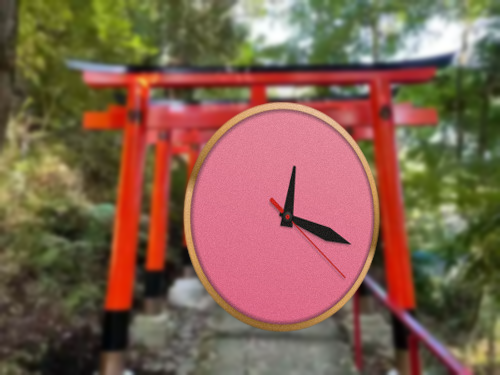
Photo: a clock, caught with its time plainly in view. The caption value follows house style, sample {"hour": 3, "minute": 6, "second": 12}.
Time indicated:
{"hour": 12, "minute": 18, "second": 22}
